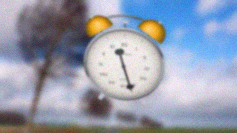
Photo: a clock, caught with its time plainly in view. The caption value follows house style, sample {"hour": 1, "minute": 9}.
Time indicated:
{"hour": 11, "minute": 27}
